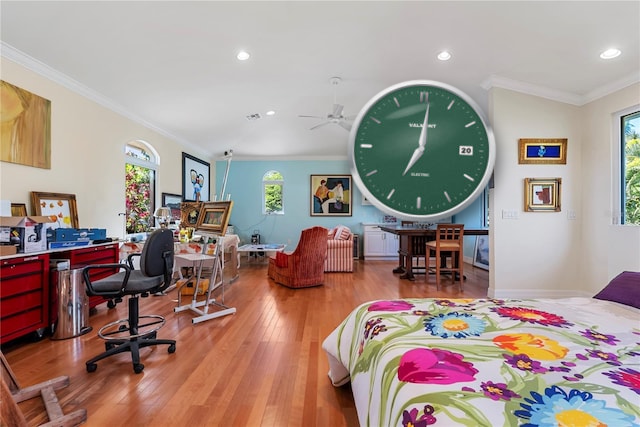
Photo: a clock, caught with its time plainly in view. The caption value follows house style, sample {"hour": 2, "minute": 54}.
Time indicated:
{"hour": 7, "minute": 1}
